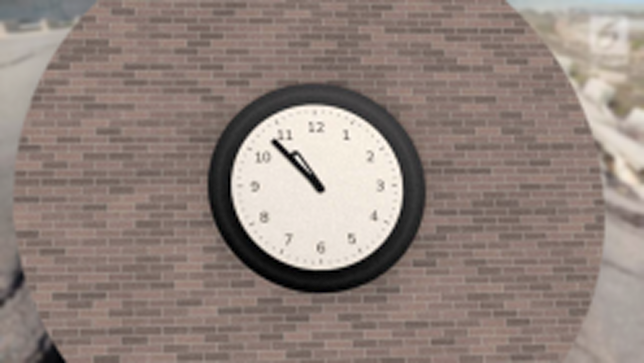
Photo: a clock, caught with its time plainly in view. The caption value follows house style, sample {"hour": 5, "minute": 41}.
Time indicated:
{"hour": 10, "minute": 53}
